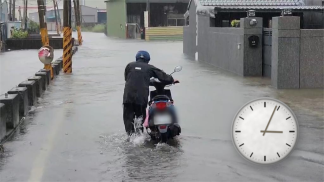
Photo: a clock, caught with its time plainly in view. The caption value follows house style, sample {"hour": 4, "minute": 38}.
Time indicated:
{"hour": 3, "minute": 4}
